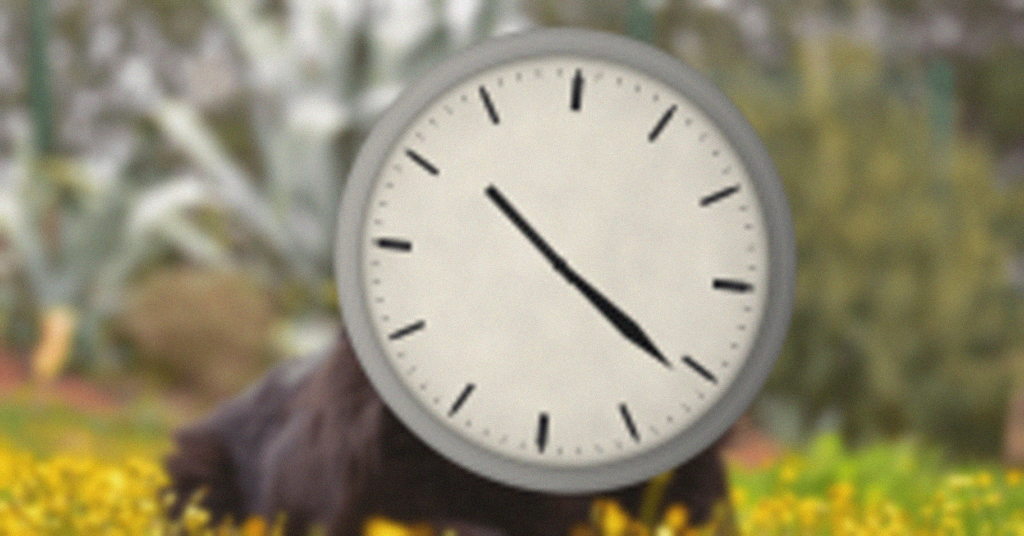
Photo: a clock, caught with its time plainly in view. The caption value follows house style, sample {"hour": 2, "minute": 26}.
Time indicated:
{"hour": 10, "minute": 21}
